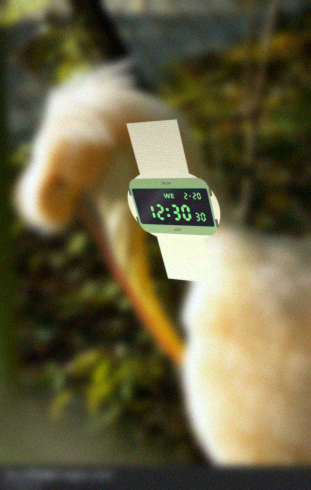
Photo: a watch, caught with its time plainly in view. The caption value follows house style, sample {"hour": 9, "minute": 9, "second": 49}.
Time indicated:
{"hour": 12, "minute": 30, "second": 30}
